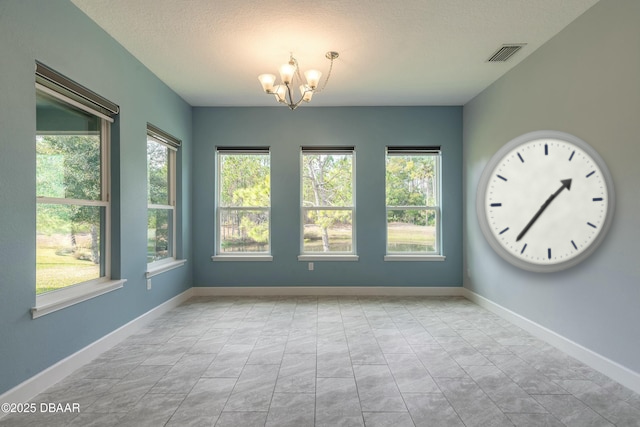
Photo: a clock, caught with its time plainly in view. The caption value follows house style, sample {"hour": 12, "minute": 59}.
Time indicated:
{"hour": 1, "minute": 37}
